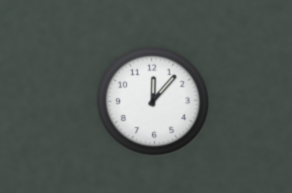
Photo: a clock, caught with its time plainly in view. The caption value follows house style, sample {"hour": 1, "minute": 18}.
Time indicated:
{"hour": 12, "minute": 7}
